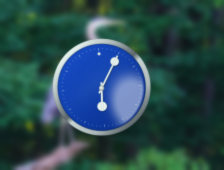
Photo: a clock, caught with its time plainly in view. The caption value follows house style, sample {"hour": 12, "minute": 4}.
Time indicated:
{"hour": 6, "minute": 5}
